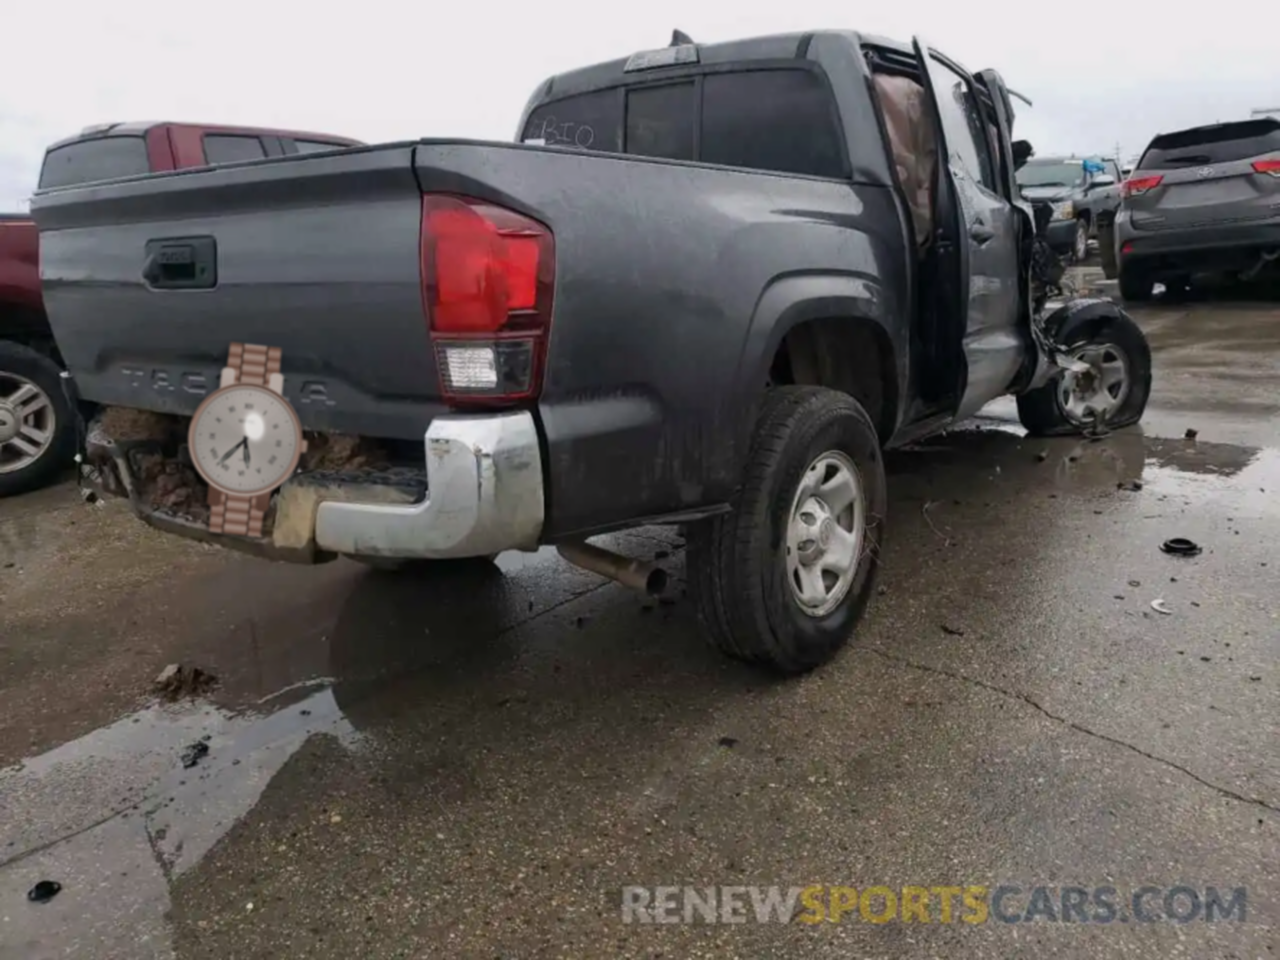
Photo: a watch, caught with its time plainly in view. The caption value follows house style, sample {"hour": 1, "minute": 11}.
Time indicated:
{"hour": 5, "minute": 37}
